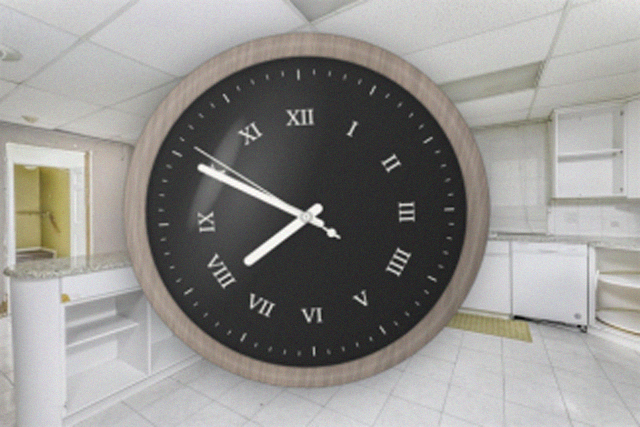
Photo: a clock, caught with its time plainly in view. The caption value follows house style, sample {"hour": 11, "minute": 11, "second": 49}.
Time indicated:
{"hour": 7, "minute": 49, "second": 51}
